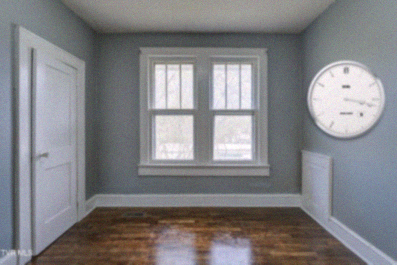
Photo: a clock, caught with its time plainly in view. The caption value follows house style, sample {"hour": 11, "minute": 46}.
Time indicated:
{"hour": 3, "minute": 17}
